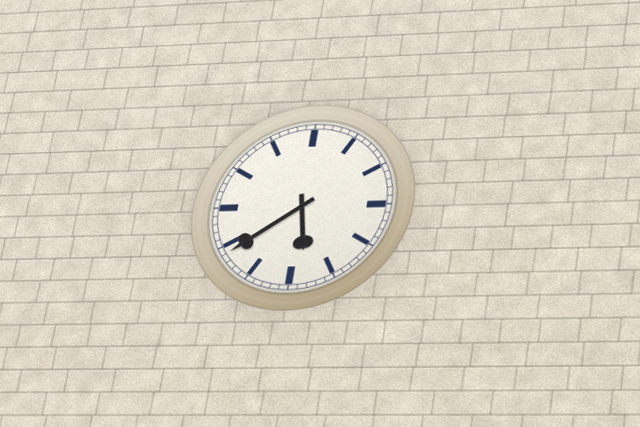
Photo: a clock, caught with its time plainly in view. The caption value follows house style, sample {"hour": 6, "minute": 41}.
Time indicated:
{"hour": 5, "minute": 39}
